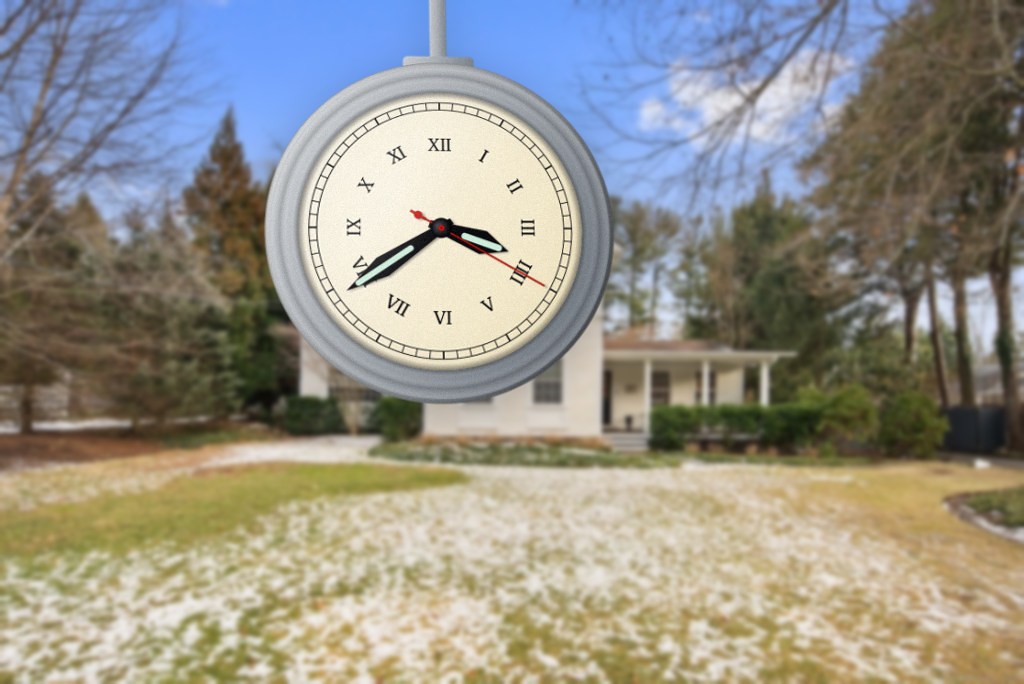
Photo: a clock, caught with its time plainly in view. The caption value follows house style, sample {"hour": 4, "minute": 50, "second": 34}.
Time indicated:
{"hour": 3, "minute": 39, "second": 20}
